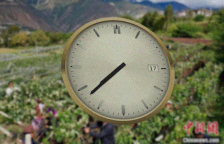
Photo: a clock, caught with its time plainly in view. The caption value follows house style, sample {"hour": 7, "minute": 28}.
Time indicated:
{"hour": 7, "minute": 38}
